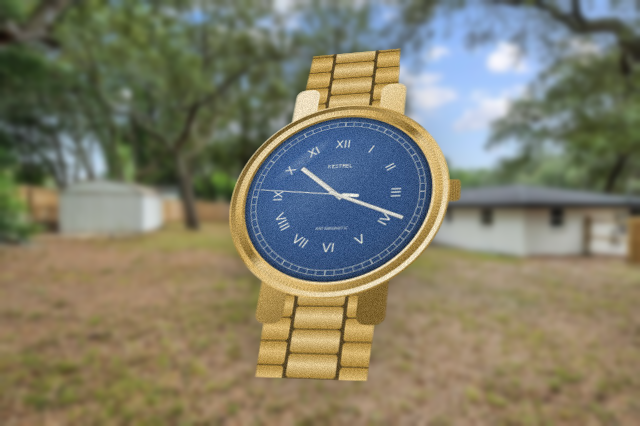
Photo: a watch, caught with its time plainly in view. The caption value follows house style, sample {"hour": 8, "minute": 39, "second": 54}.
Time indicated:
{"hour": 10, "minute": 18, "second": 46}
